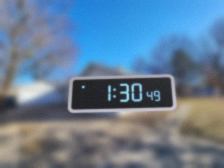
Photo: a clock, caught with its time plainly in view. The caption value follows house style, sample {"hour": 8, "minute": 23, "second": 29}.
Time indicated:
{"hour": 1, "minute": 30, "second": 49}
